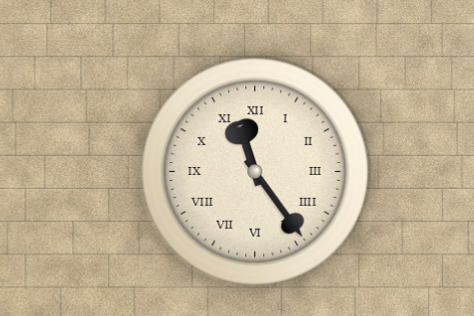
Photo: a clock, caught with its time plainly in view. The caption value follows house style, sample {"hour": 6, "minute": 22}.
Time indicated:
{"hour": 11, "minute": 24}
